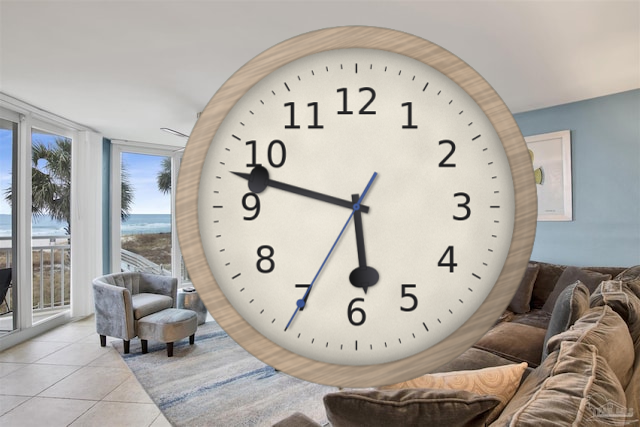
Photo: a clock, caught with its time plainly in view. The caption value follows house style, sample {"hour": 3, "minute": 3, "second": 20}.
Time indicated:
{"hour": 5, "minute": 47, "second": 35}
